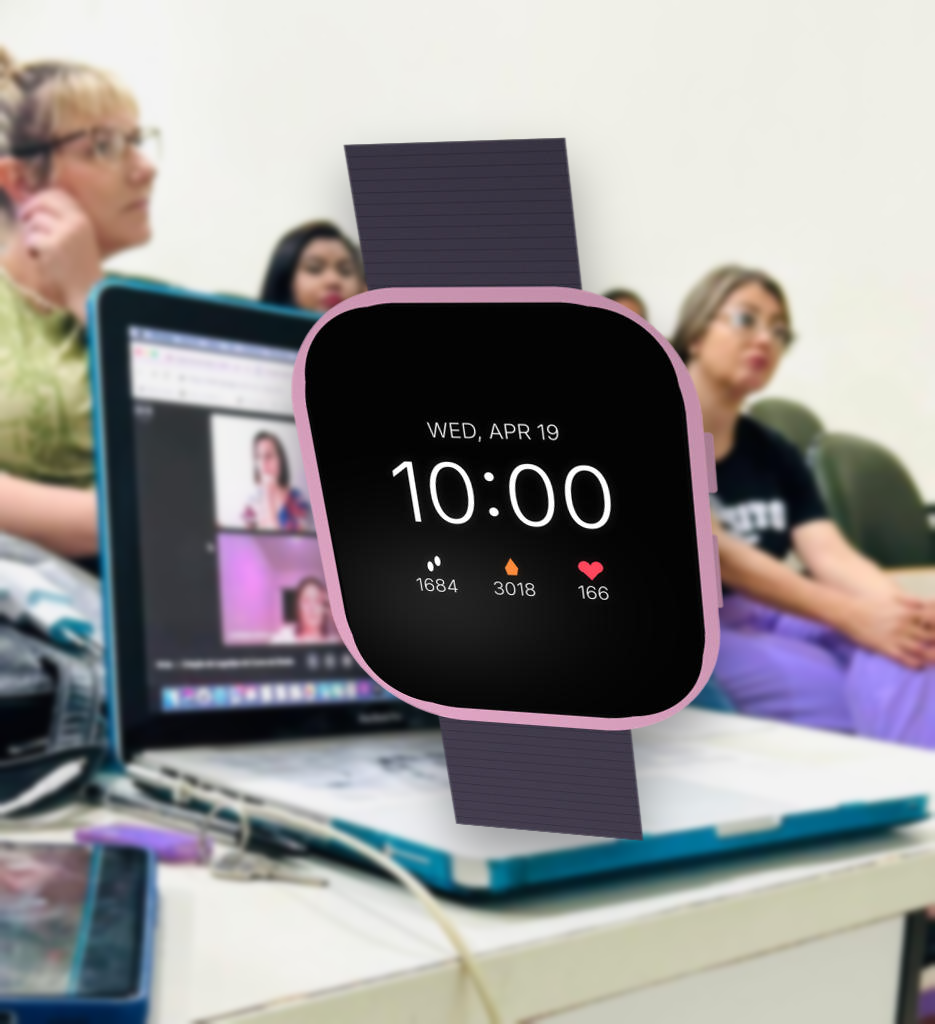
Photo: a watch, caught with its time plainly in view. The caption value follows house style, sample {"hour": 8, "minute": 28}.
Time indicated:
{"hour": 10, "minute": 0}
